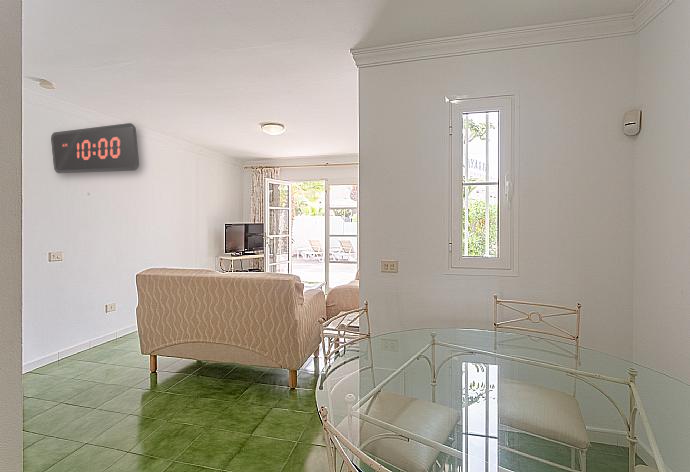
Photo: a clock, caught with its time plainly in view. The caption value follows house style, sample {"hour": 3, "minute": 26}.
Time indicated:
{"hour": 10, "minute": 0}
